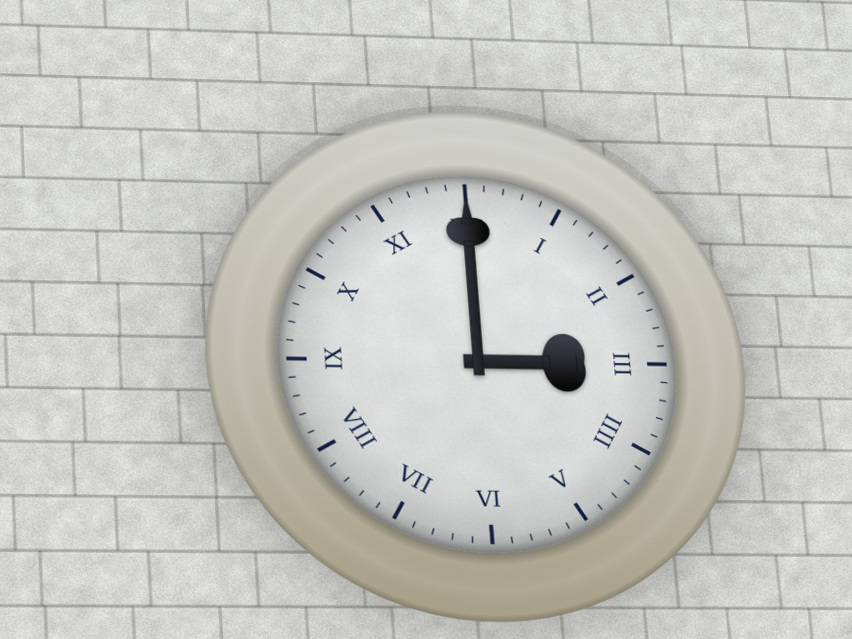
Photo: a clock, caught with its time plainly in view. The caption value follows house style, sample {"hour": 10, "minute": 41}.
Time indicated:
{"hour": 3, "minute": 0}
